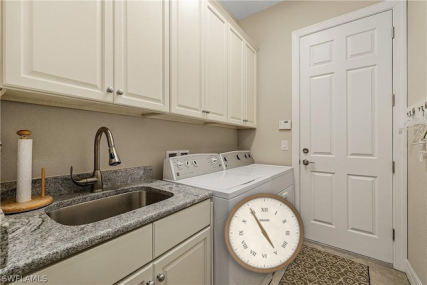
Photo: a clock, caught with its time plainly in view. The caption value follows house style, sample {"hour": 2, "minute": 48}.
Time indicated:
{"hour": 4, "minute": 55}
